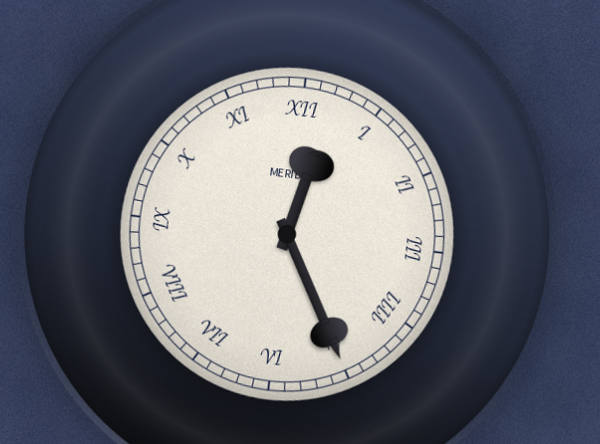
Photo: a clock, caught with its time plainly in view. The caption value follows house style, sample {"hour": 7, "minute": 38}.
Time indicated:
{"hour": 12, "minute": 25}
